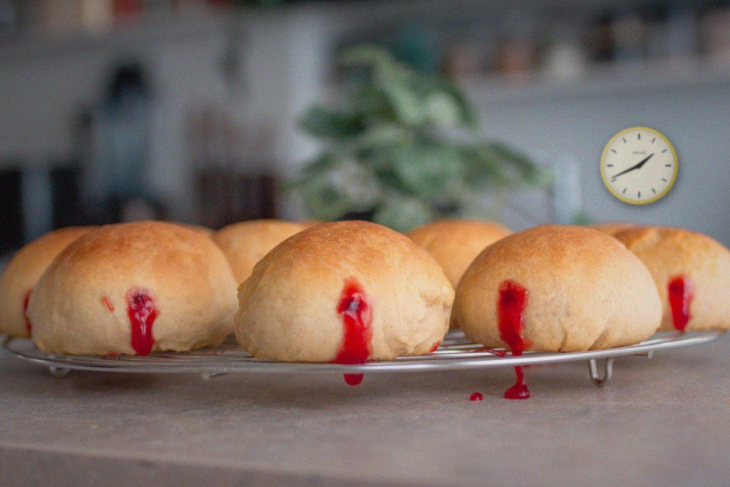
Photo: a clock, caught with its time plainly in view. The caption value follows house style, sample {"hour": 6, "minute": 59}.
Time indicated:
{"hour": 1, "minute": 41}
